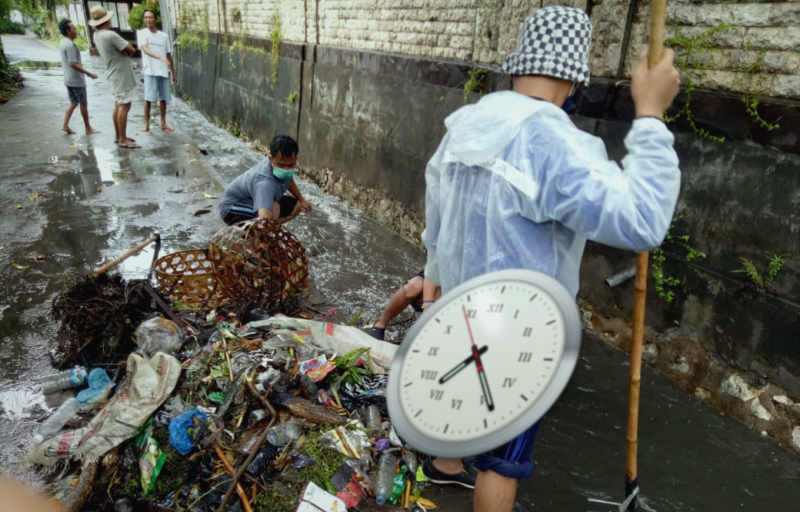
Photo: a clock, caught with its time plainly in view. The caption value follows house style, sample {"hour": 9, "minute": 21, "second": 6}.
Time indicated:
{"hour": 7, "minute": 23, "second": 54}
